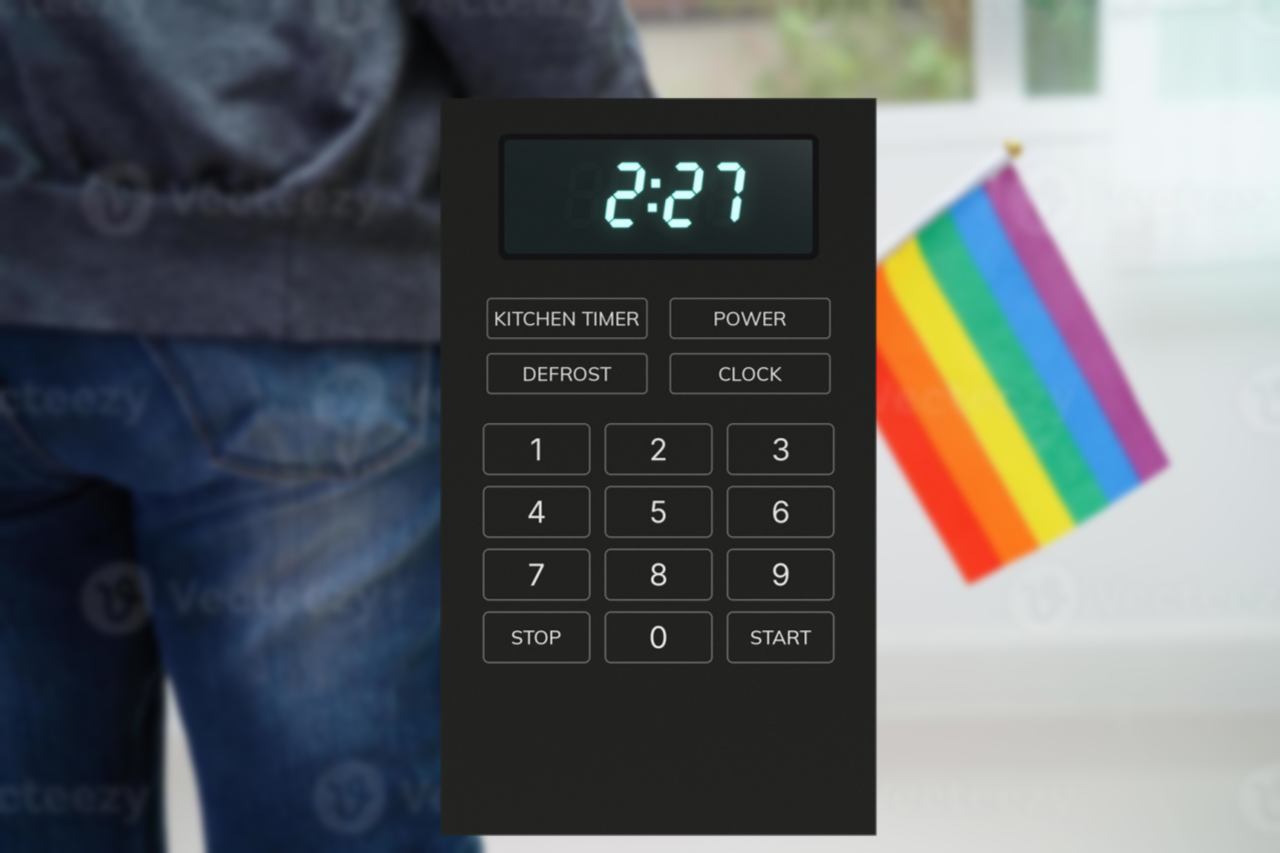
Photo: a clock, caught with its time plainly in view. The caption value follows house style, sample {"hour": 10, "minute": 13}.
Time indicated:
{"hour": 2, "minute": 27}
